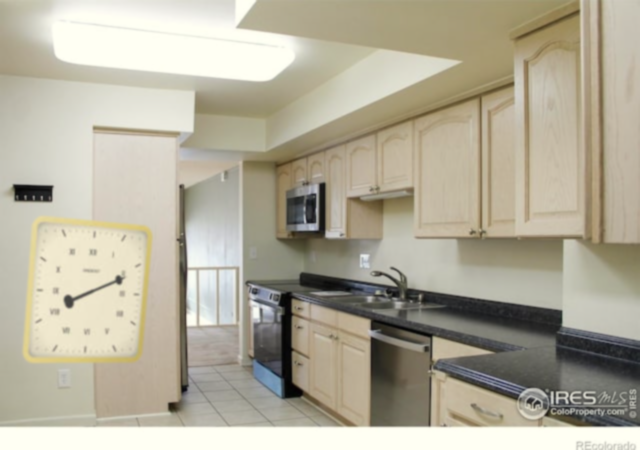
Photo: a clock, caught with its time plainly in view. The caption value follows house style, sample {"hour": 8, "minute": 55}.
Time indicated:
{"hour": 8, "minute": 11}
